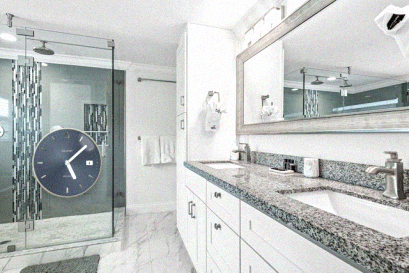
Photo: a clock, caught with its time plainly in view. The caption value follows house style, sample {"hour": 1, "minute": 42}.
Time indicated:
{"hour": 5, "minute": 8}
